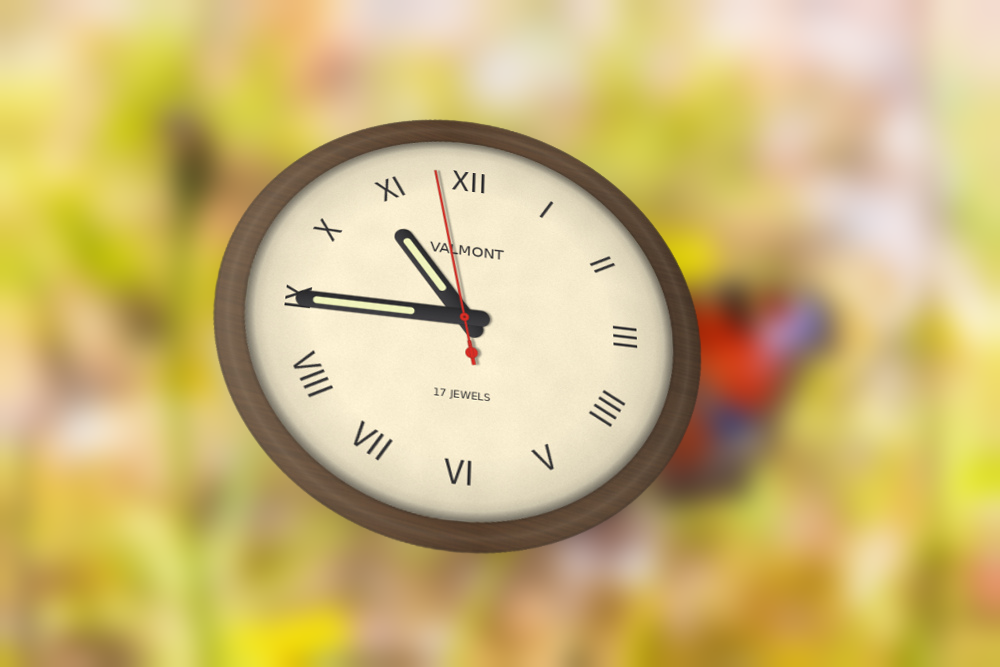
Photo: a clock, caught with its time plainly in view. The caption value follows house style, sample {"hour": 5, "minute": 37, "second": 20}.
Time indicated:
{"hour": 10, "minute": 44, "second": 58}
